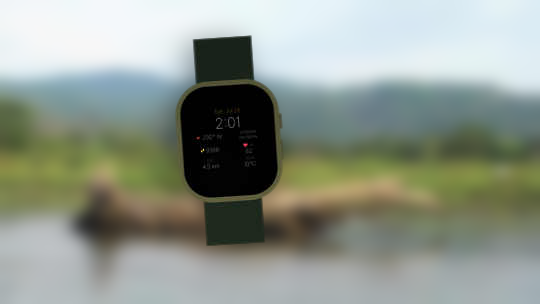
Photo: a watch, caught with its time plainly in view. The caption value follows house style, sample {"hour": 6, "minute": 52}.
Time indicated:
{"hour": 2, "minute": 1}
